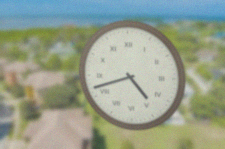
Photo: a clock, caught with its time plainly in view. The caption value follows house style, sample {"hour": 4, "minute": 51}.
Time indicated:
{"hour": 4, "minute": 42}
